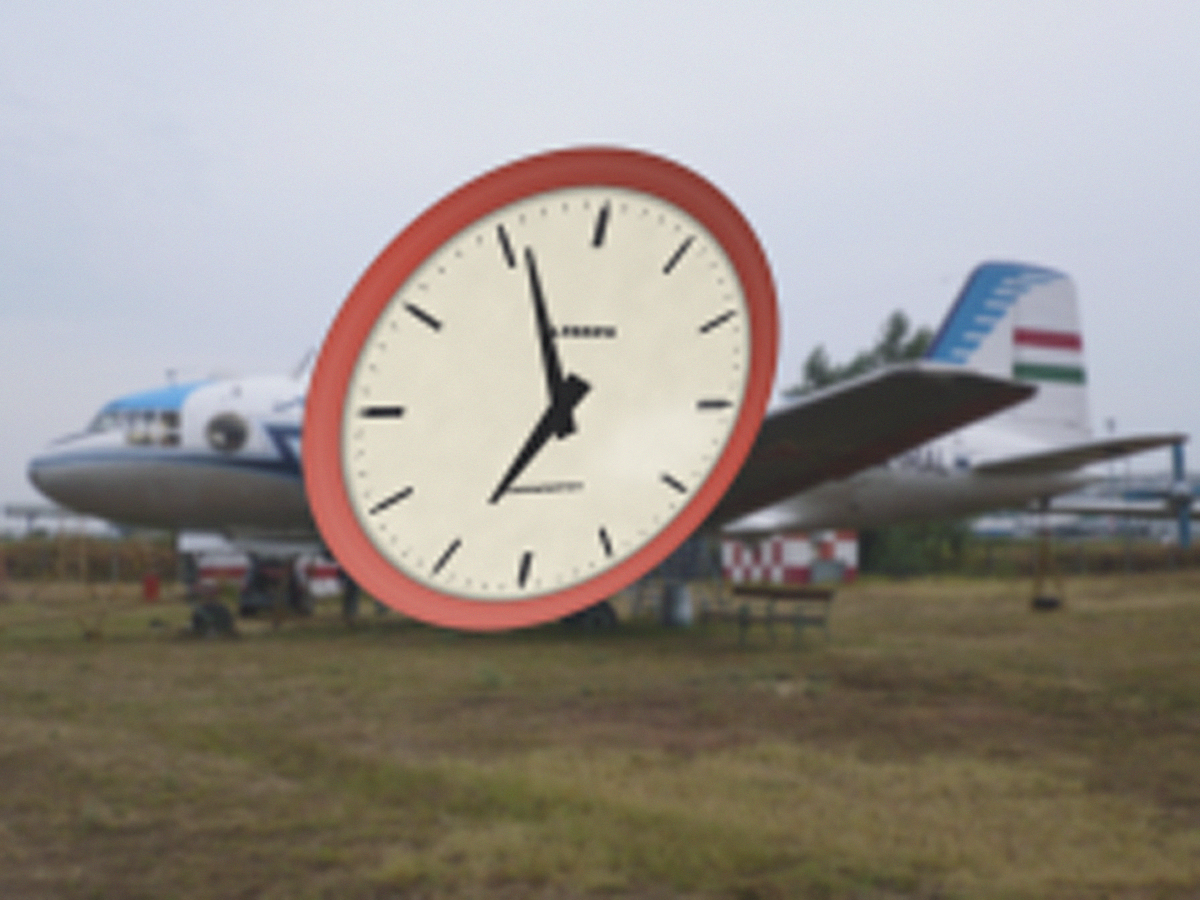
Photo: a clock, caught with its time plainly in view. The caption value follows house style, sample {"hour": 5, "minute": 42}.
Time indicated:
{"hour": 6, "minute": 56}
